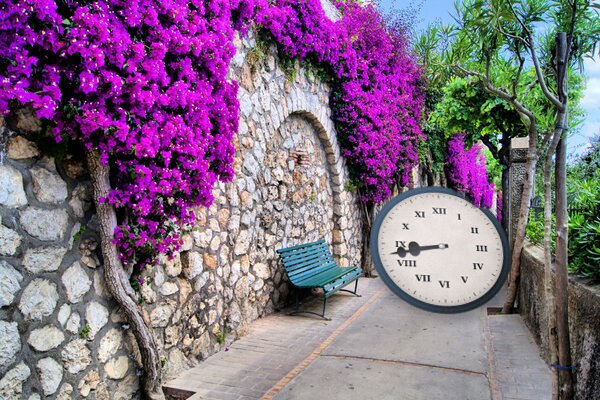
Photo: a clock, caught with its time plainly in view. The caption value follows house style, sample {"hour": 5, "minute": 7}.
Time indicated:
{"hour": 8, "minute": 43}
